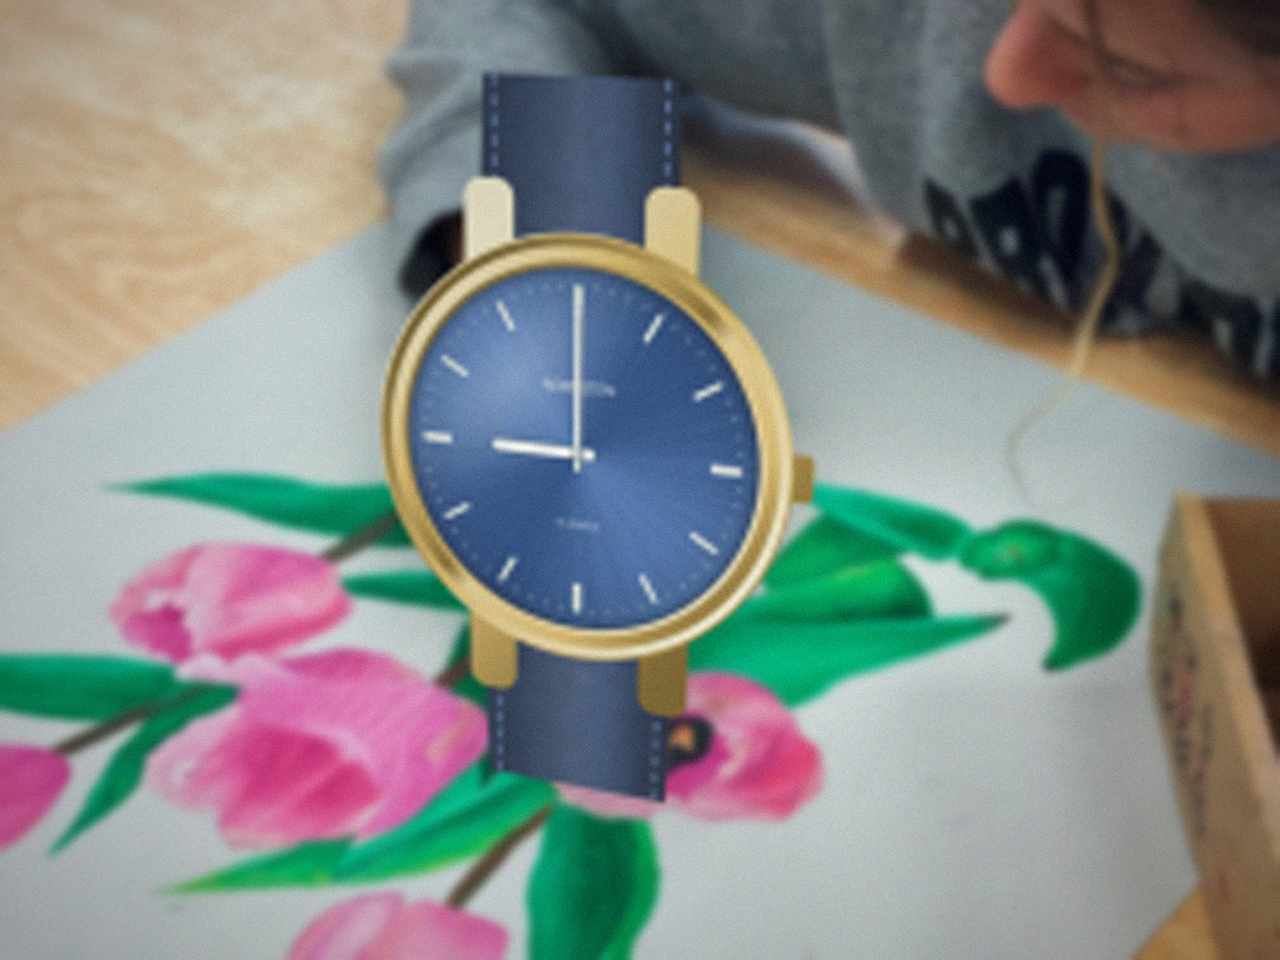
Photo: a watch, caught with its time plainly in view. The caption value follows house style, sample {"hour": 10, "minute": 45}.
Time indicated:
{"hour": 9, "minute": 0}
